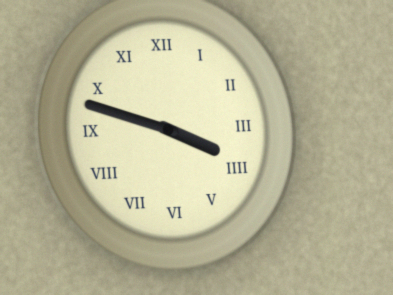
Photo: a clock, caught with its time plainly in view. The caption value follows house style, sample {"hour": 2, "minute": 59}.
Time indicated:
{"hour": 3, "minute": 48}
